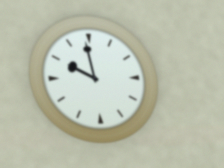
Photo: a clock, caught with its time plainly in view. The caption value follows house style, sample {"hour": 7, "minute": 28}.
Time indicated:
{"hour": 9, "minute": 59}
